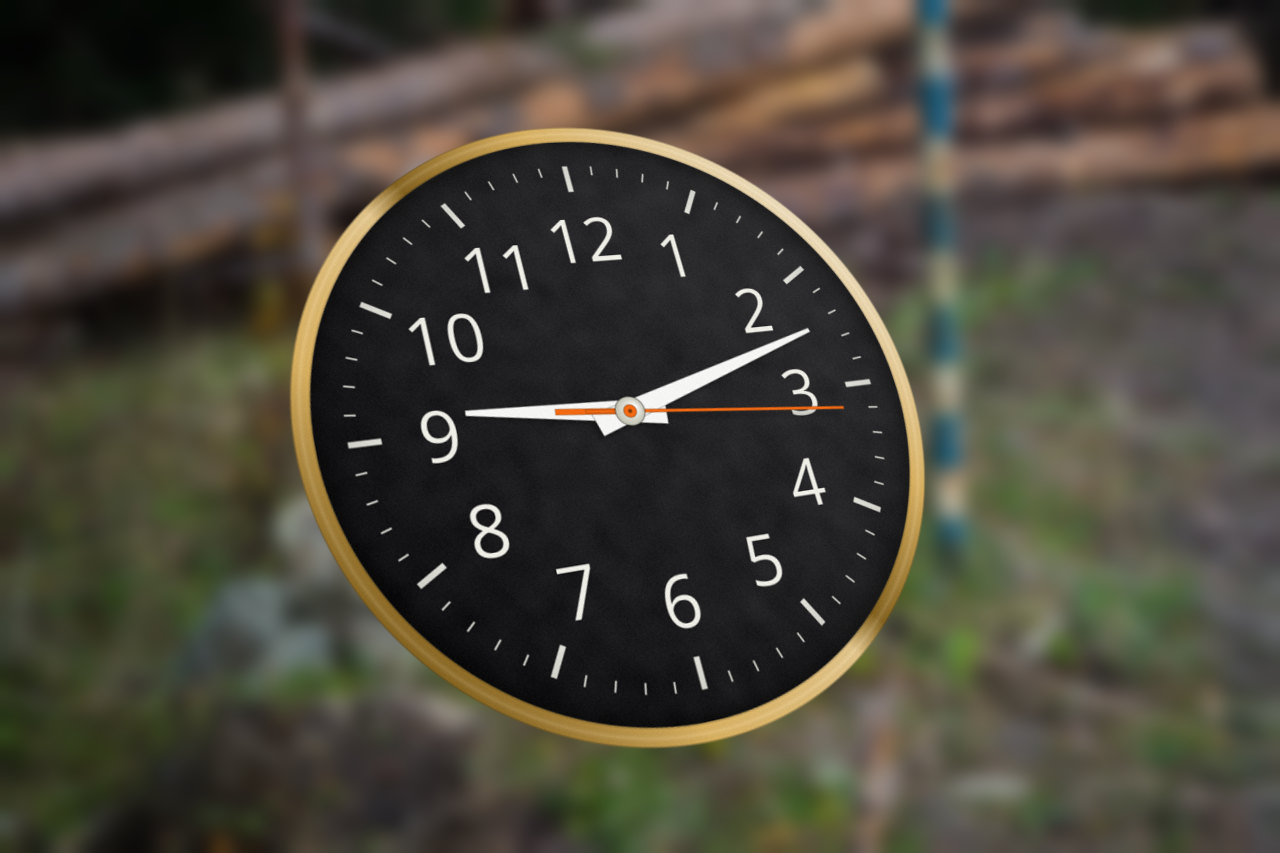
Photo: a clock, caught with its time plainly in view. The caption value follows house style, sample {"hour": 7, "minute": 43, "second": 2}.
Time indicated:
{"hour": 9, "minute": 12, "second": 16}
